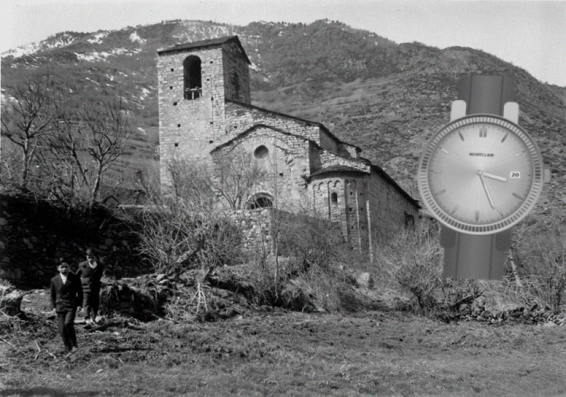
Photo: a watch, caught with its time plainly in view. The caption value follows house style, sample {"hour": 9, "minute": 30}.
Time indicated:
{"hour": 3, "minute": 26}
